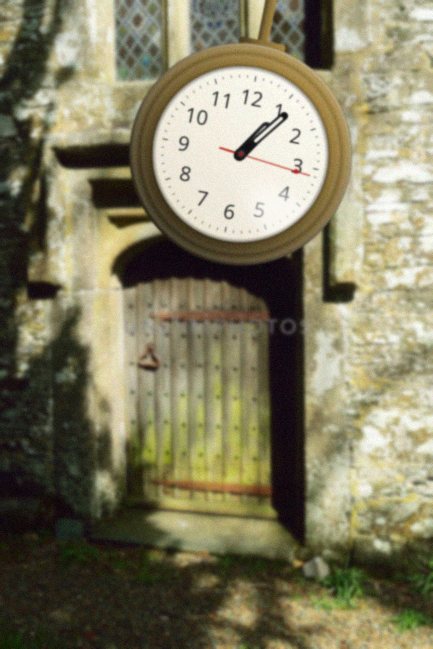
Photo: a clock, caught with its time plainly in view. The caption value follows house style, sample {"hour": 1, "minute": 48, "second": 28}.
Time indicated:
{"hour": 1, "minute": 6, "second": 16}
